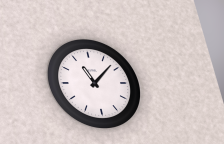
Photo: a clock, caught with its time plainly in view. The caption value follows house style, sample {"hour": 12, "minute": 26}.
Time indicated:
{"hour": 11, "minute": 8}
